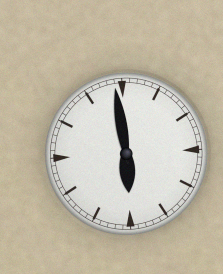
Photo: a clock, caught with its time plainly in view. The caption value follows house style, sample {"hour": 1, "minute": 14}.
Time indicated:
{"hour": 5, "minute": 59}
